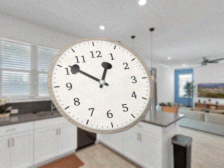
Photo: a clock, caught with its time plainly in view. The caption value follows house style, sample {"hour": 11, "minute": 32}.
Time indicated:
{"hour": 12, "minute": 51}
